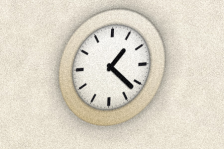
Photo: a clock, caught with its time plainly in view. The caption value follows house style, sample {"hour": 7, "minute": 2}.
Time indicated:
{"hour": 1, "minute": 22}
